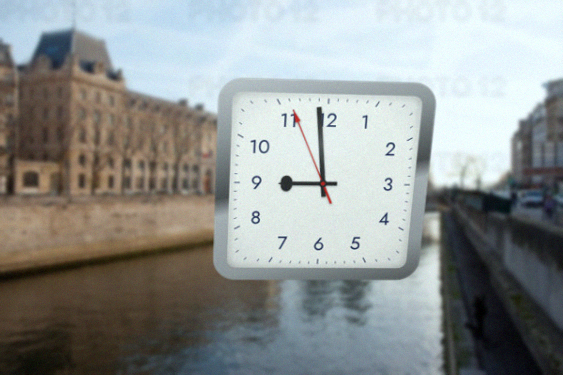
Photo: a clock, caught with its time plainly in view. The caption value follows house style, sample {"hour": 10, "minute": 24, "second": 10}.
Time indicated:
{"hour": 8, "minute": 58, "second": 56}
